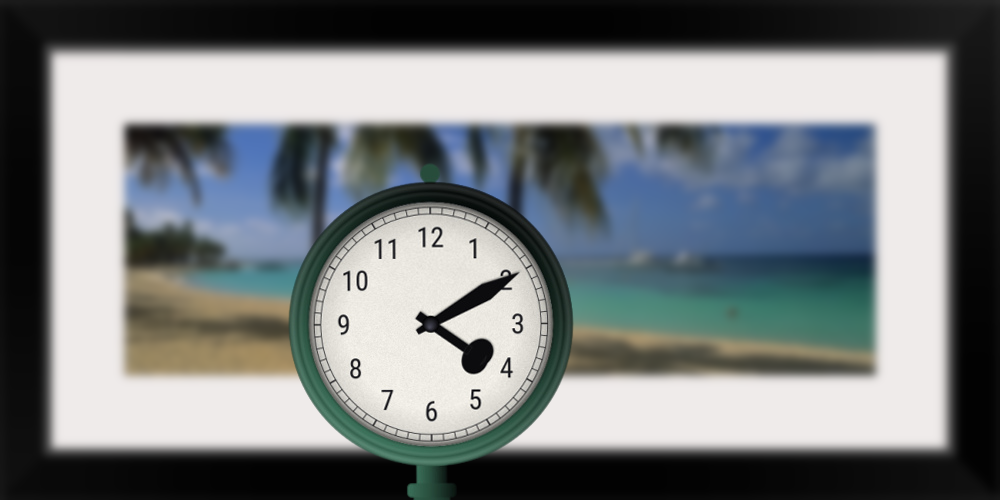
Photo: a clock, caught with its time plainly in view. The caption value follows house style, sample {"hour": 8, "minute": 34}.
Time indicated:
{"hour": 4, "minute": 10}
